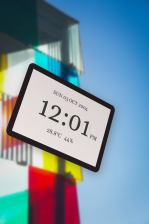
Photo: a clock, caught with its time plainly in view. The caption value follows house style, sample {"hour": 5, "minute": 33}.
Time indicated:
{"hour": 12, "minute": 1}
